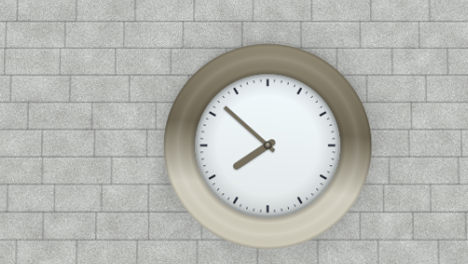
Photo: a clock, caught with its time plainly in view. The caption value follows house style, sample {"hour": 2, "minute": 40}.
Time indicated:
{"hour": 7, "minute": 52}
